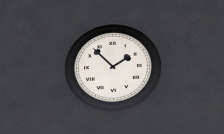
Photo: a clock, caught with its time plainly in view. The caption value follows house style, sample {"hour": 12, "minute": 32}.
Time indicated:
{"hour": 1, "minute": 53}
